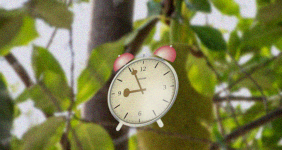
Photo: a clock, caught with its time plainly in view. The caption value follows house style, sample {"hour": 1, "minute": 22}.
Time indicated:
{"hour": 8, "minute": 56}
